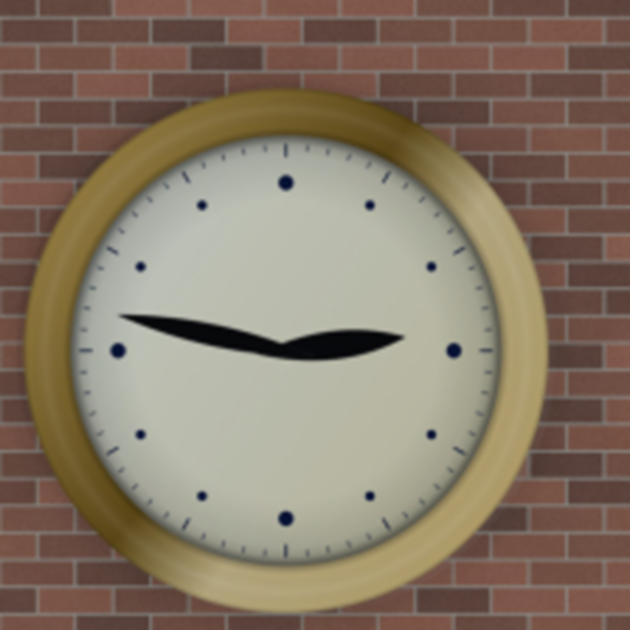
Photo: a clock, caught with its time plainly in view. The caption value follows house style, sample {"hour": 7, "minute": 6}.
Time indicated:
{"hour": 2, "minute": 47}
